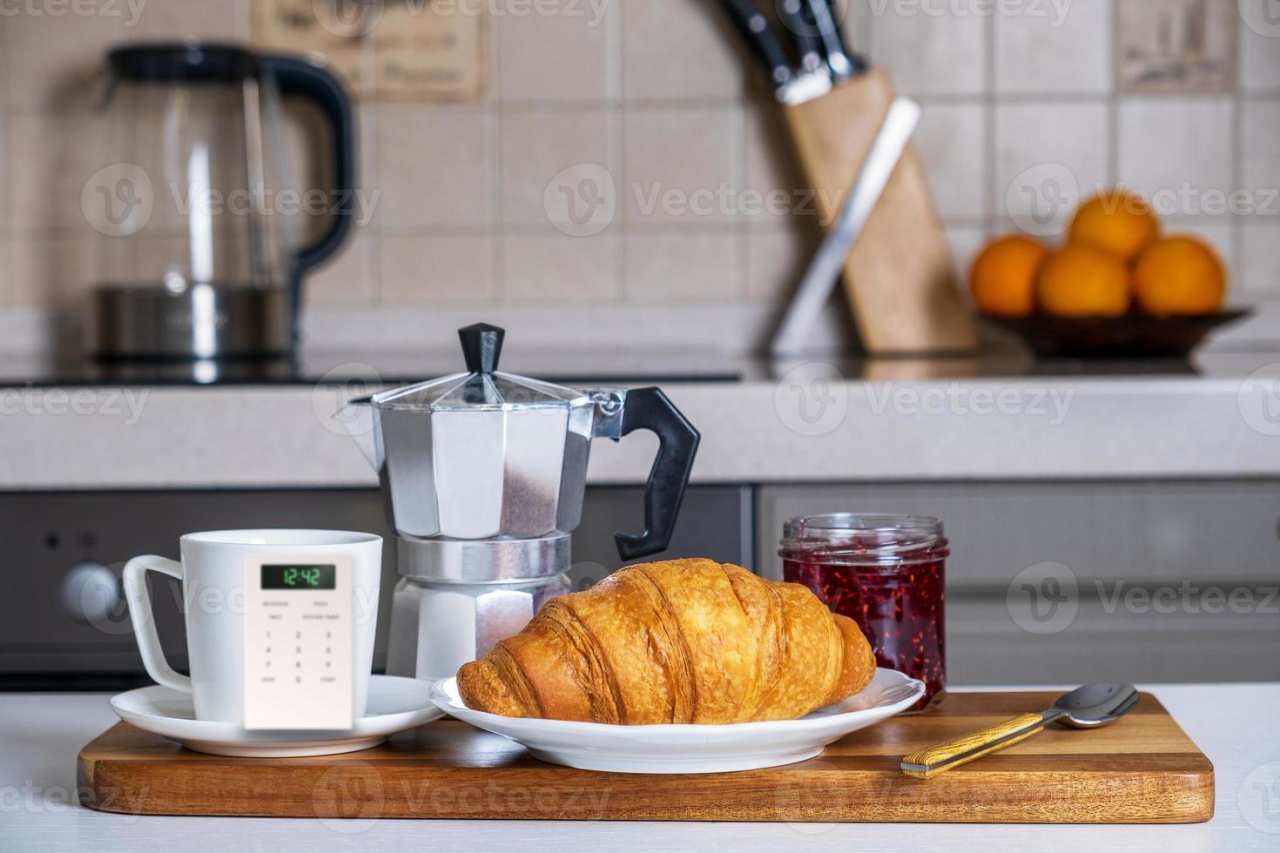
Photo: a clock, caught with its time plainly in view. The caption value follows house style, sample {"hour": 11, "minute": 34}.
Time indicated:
{"hour": 12, "minute": 42}
